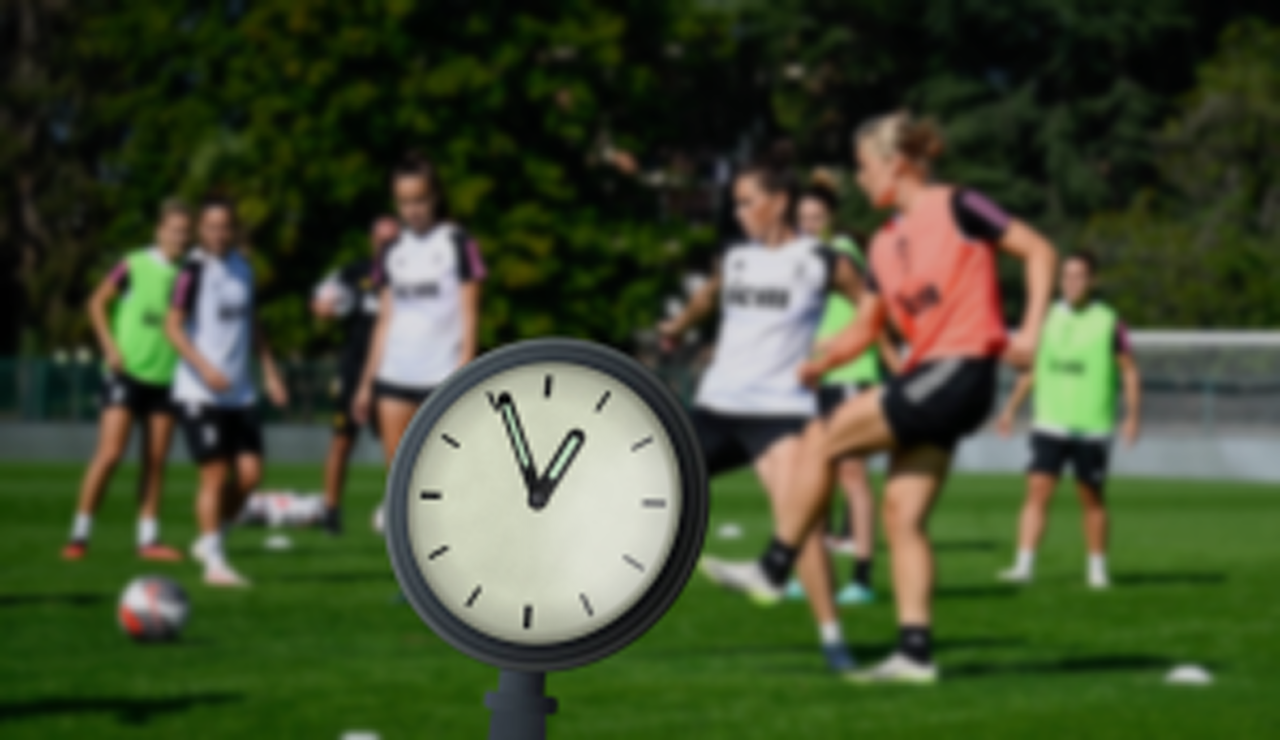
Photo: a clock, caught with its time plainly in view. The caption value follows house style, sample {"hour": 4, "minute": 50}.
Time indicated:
{"hour": 12, "minute": 56}
